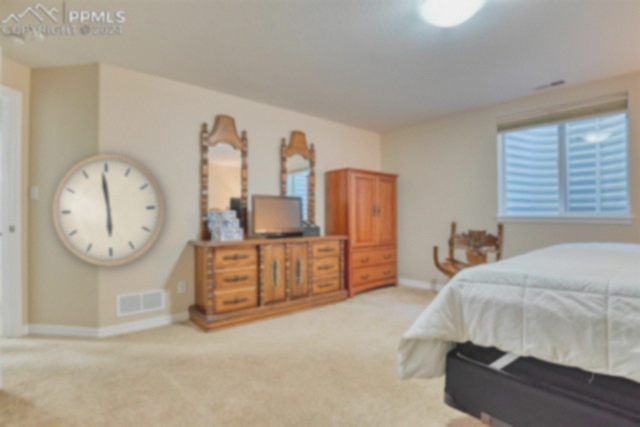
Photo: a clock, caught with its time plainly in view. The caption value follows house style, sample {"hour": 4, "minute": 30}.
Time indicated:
{"hour": 5, "minute": 59}
